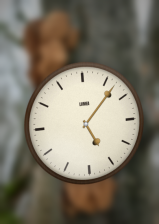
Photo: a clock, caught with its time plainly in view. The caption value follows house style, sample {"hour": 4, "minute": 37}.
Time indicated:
{"hour": 5, "minute": 7}
